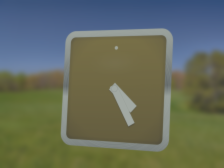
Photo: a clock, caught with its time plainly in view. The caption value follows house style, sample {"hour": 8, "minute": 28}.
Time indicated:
{"hour": 4, "minute": 25}
